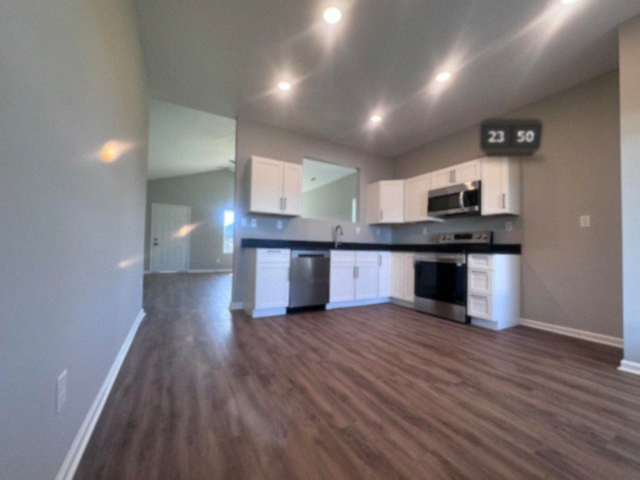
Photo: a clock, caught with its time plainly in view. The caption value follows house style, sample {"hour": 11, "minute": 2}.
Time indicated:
{"hour": 23, "minute": 50}
